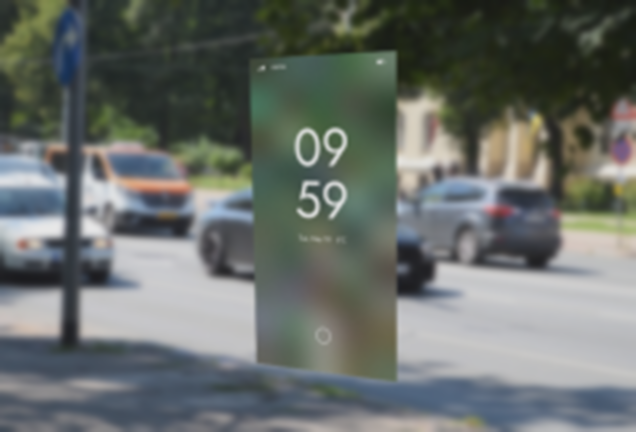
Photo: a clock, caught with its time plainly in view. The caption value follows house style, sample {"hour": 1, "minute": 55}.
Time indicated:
{"hour": 9, "minute": 59}
